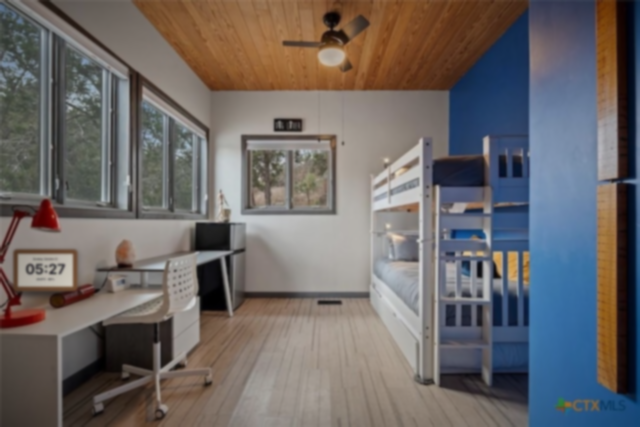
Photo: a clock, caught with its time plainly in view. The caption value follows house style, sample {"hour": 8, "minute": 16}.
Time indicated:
{"hour": 5, "minute": 27}
